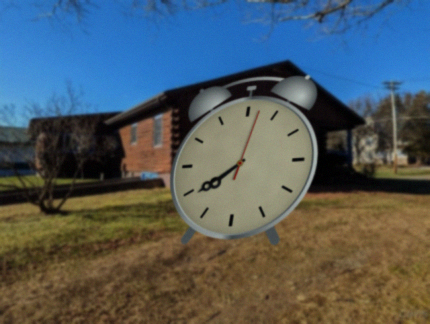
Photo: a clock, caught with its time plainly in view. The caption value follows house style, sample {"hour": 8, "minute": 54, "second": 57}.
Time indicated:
{"hour": 7, "minute": 39, "second": 2}
